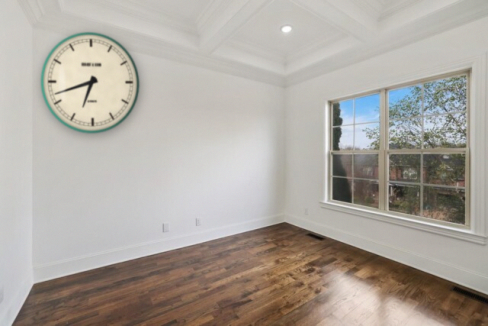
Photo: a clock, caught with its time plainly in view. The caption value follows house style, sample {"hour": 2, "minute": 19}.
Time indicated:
{"hour": 6, "minute": 42}
